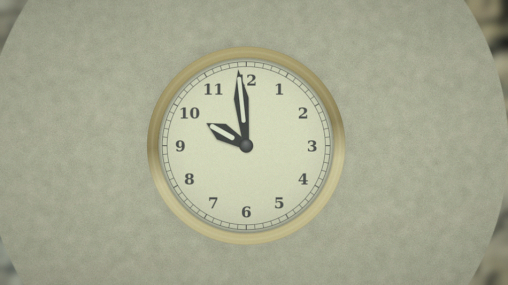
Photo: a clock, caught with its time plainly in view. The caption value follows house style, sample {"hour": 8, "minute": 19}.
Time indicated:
{"hour": 9, "minute": 59}
